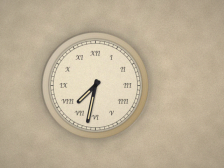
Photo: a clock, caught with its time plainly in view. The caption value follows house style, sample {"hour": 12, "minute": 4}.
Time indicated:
{"hour": 7, "minute": 32}
